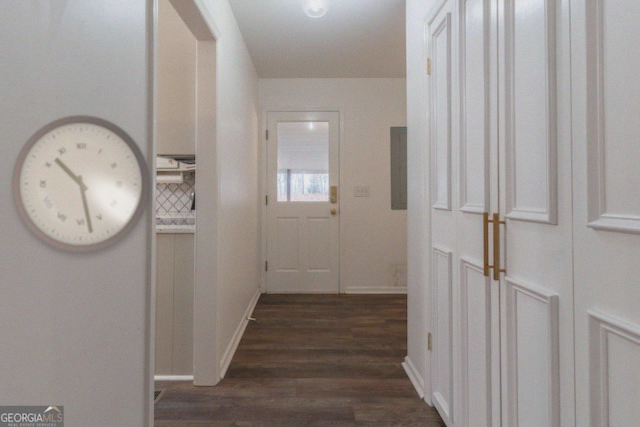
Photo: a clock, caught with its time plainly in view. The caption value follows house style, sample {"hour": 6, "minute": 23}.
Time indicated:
{"hour": 10, "minute": 28}
